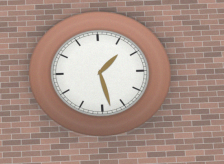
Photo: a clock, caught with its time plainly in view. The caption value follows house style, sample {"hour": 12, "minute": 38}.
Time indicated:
{"hour": 1, "minute": 28}
